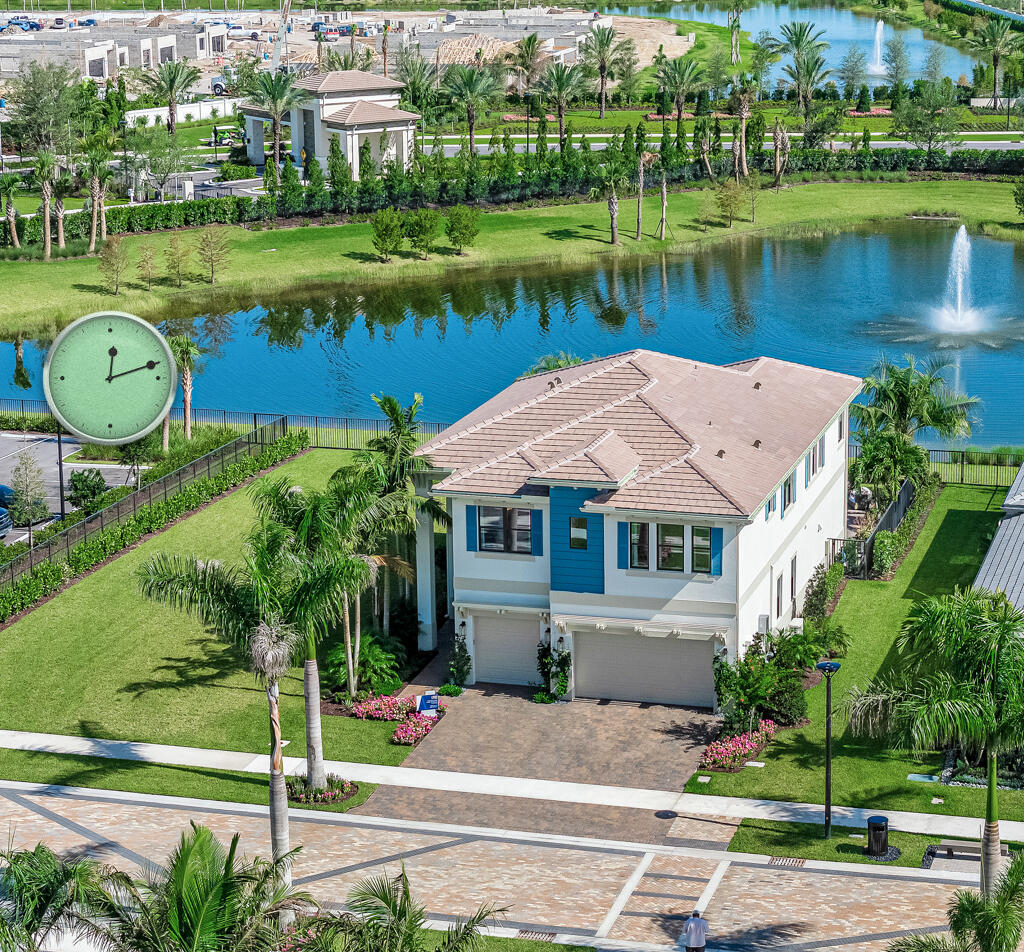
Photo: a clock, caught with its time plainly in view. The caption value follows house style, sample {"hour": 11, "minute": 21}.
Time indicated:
{"hour": 12, "minute": 12}
